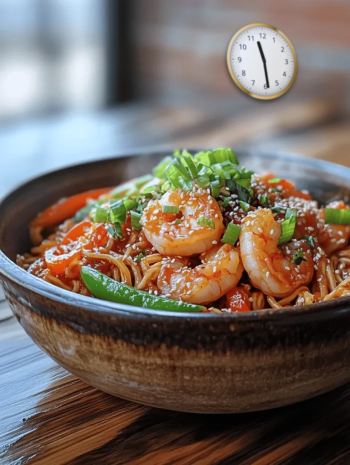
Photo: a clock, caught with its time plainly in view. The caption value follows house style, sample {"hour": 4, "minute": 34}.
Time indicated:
{"hour": 11, "minute": 29}
